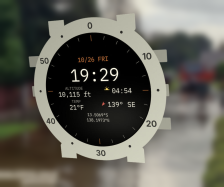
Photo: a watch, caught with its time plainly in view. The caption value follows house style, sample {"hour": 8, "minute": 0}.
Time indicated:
{"hour": 19, "minute": 29}
